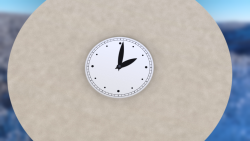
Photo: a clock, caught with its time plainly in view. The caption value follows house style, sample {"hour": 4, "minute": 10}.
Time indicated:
{"hour": 2, "minute": 1}
